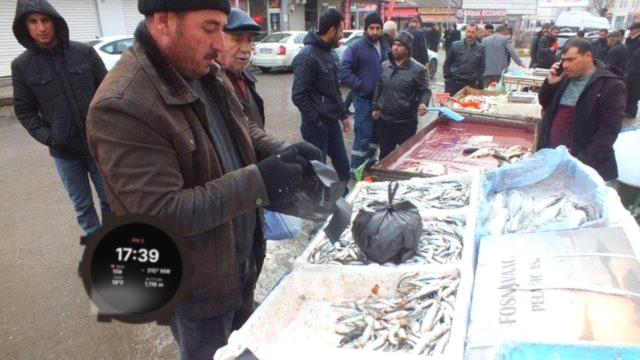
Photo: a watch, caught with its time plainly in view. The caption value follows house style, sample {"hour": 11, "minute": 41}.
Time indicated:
{"hour": 17, "minute": 39}
